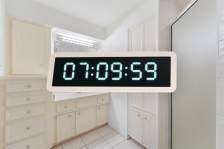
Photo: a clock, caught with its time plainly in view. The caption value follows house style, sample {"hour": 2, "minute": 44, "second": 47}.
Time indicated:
{"hour": 7, "minute": 9, "second": 59}
